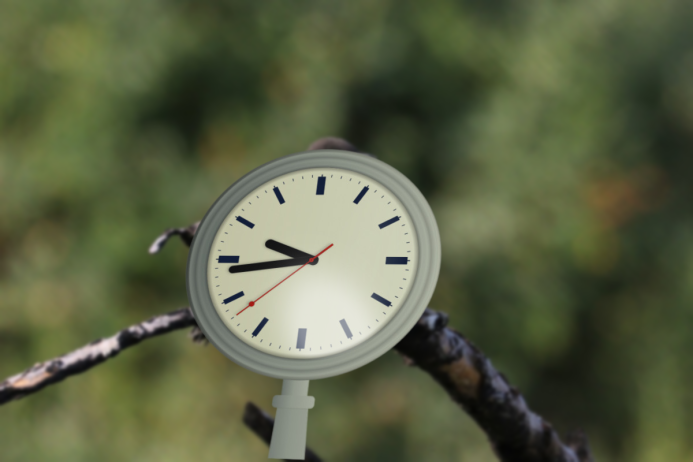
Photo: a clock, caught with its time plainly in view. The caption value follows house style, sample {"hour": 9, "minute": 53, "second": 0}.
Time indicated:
{"hour": 9, "minute": 43, "second": 38}
